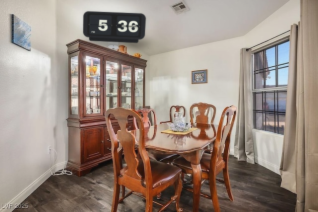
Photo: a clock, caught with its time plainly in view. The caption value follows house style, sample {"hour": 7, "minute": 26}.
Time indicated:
{"hour": 5, "minute": 36}
